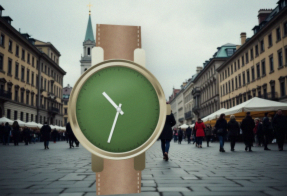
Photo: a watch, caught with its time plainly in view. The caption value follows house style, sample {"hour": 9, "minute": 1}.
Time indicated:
{"hour": 10, "minute": 33}
